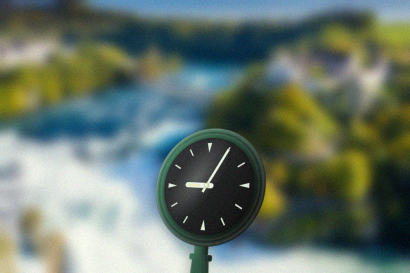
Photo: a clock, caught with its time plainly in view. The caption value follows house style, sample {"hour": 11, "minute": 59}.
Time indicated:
{"hour": 9, "minute": 5}
